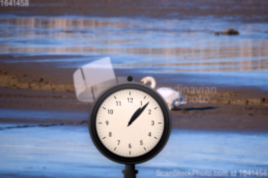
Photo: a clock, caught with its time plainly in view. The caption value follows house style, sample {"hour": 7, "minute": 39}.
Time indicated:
{"hour": 1, "minute": 7}
